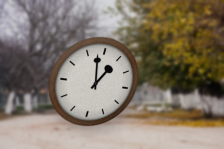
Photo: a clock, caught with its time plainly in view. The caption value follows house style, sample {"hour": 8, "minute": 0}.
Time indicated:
{"hour": 12, "minute": 58}
